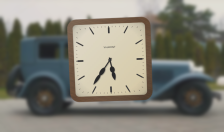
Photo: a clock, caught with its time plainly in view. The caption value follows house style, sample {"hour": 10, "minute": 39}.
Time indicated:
{"hour": 5, "minute": 36}
